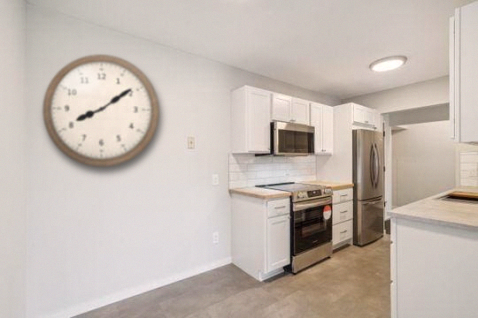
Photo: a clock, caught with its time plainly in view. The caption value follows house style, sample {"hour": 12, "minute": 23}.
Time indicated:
{"hour": 8, "minute": 9}
